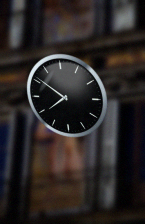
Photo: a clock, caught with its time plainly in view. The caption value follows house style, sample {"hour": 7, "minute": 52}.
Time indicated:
{"hour": 7, "minute": 51}
